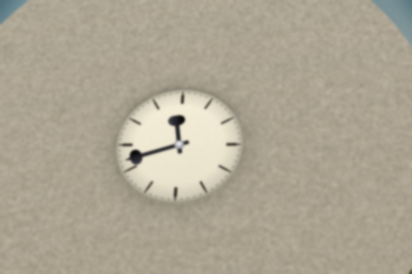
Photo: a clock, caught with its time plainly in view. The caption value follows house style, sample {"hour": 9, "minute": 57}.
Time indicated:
{"hour": 11, "minute": 42}
